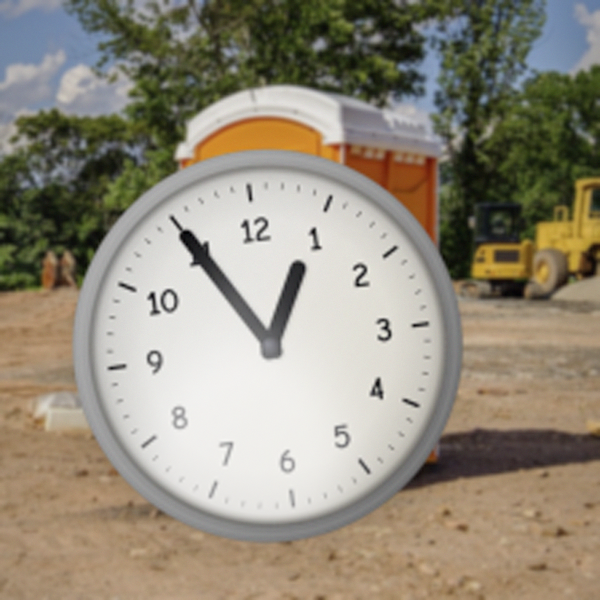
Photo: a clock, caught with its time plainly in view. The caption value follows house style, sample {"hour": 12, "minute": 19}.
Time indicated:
{"hour": 12, "minute": 55}
